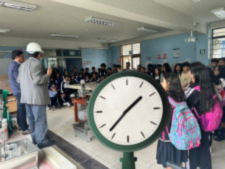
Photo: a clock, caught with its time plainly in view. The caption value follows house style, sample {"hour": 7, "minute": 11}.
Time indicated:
{"hour": 1, "minute": 37}
